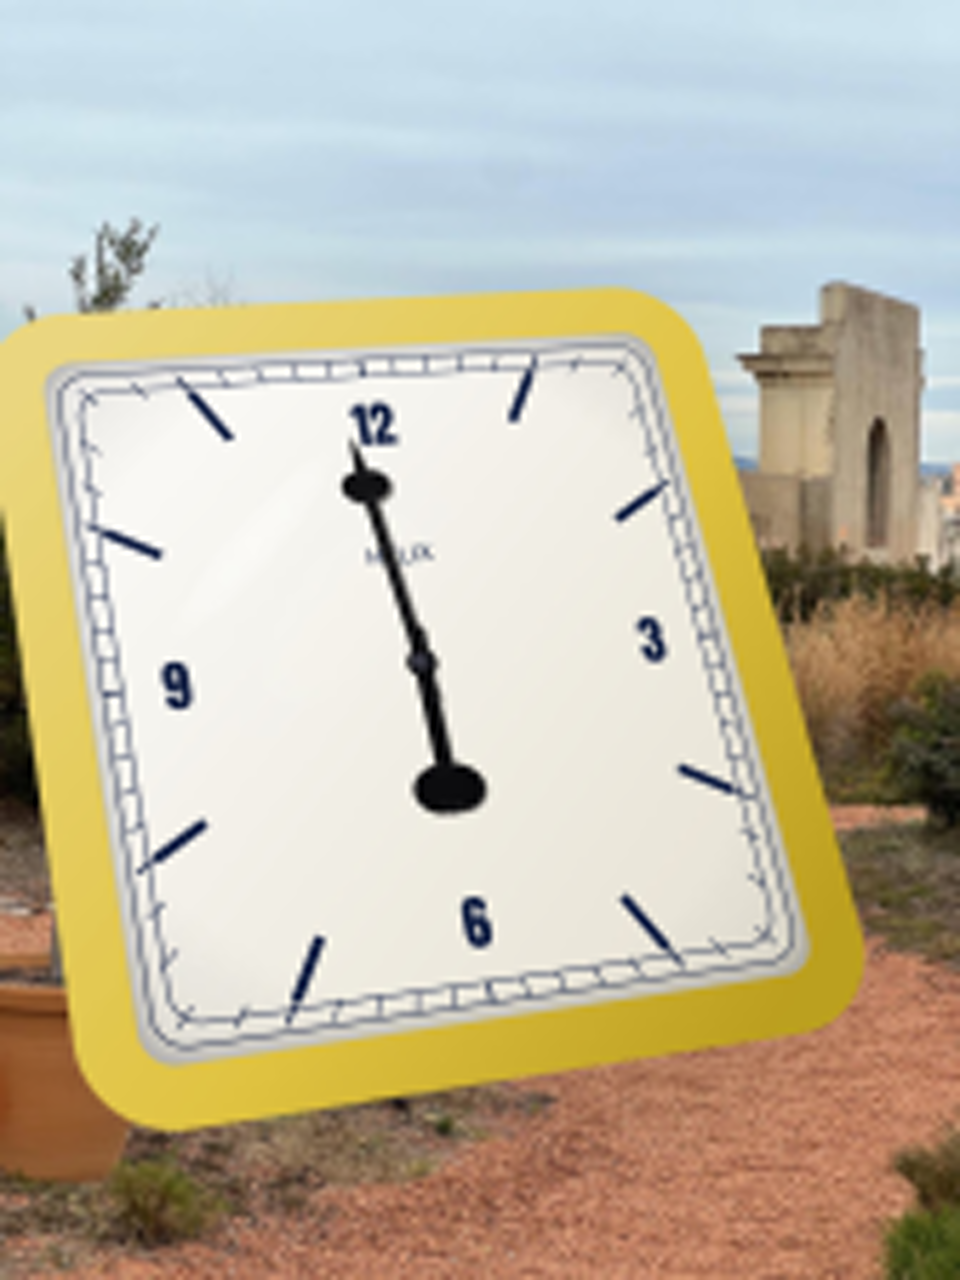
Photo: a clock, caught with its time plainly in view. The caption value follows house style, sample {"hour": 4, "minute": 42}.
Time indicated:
{"hour": 5, "minute": 59}
